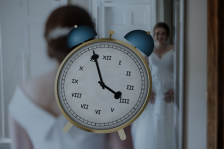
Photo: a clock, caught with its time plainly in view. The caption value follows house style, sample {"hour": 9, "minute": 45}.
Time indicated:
{"hour": 3, "minute": 56}
